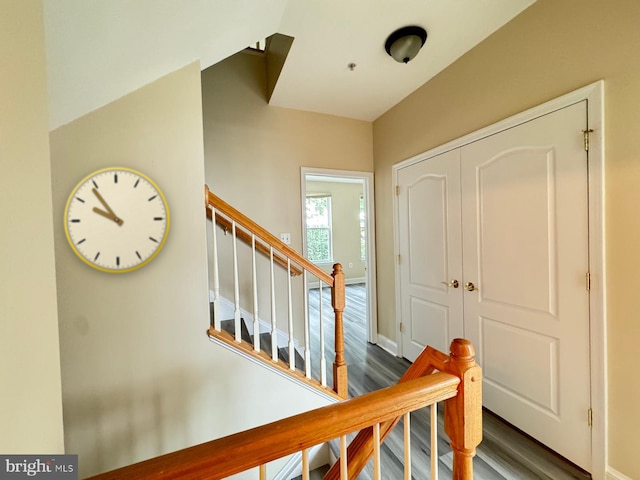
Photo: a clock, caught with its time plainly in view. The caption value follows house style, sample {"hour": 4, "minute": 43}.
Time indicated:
{"hour": 9, "minute": 54}
